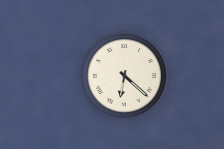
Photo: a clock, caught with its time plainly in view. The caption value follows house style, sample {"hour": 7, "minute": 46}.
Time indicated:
{"hour": 6, "minute": 22}
